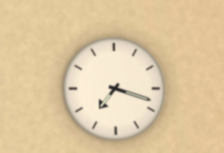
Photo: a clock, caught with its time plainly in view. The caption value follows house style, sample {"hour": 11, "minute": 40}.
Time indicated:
{"hour": 7, "minute": 18}
